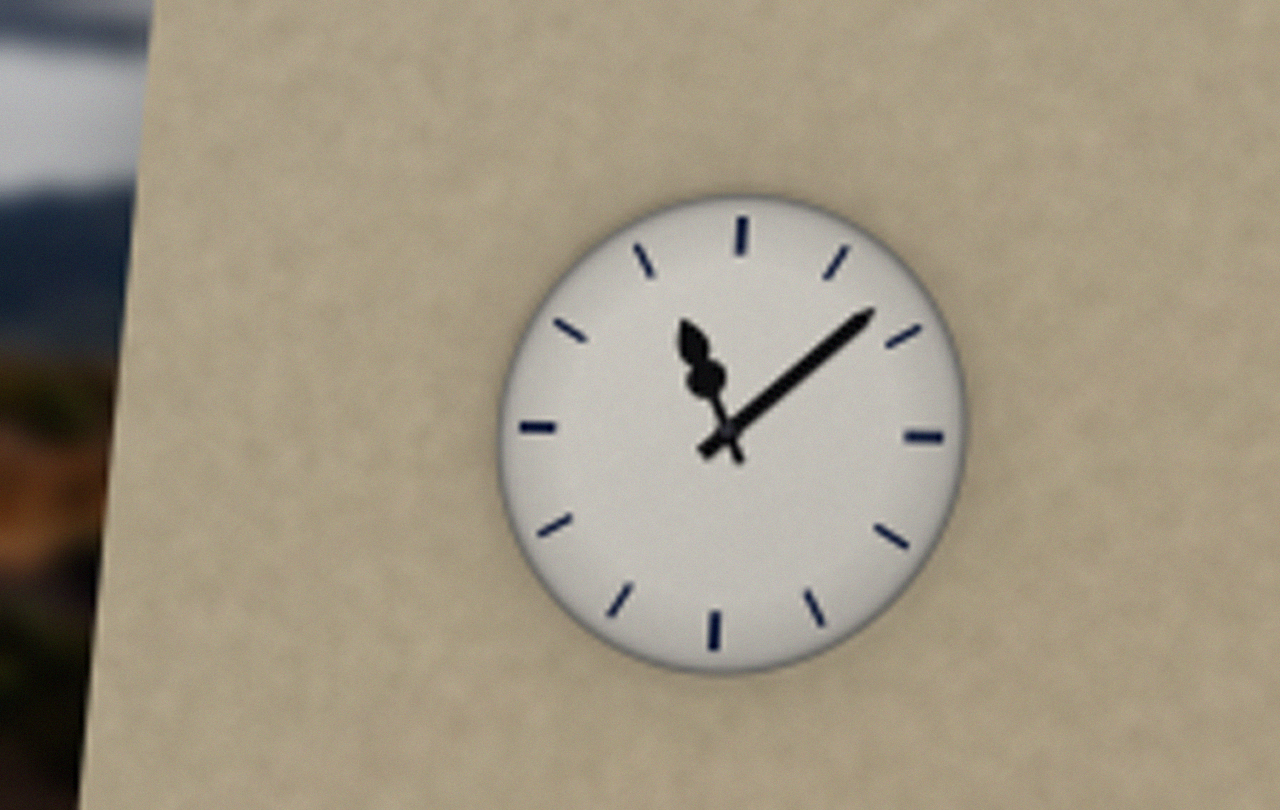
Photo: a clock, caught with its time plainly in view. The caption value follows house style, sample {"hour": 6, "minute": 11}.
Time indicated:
{"hour": 11, "minute": 8}
